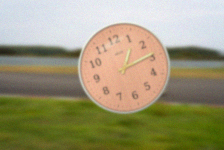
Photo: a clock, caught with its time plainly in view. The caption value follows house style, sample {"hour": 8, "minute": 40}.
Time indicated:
{"hour": 1, "minute": 14}
